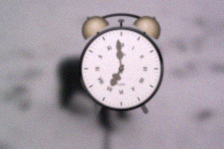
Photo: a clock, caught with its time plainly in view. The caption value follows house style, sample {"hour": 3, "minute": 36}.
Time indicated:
{"hour": 6, "minute": 59}
